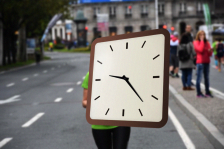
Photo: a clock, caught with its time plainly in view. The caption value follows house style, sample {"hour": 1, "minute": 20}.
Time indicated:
{"hour": 9, "minute": 23}
